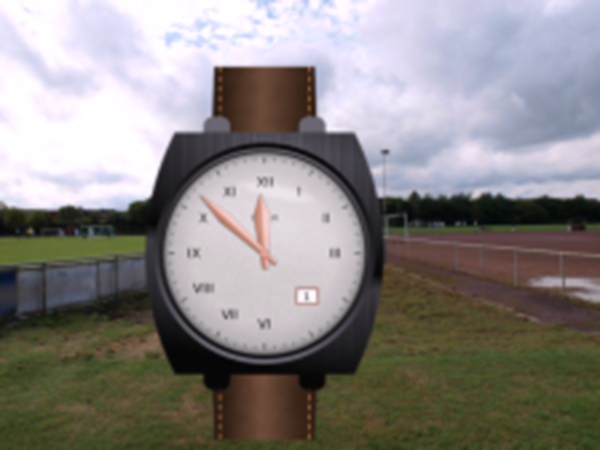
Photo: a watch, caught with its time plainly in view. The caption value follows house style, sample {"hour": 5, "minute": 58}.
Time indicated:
{"hour": 11, "minute": 52}
